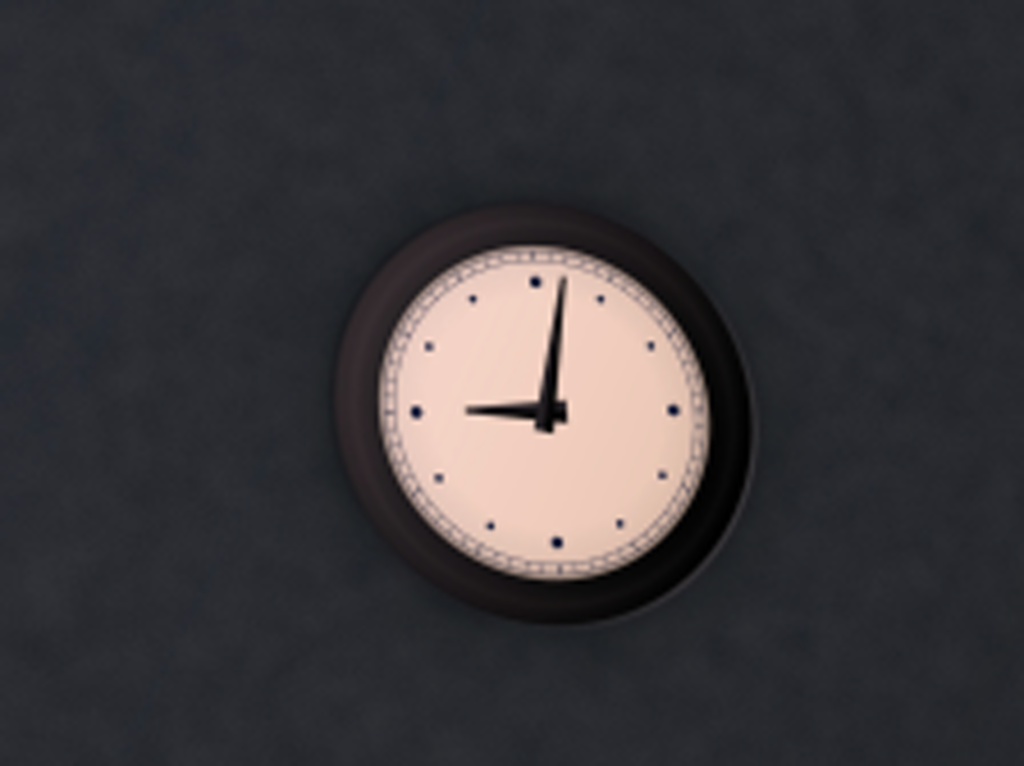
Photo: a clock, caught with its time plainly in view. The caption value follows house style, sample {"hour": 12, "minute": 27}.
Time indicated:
{"hour": 9, "minute": 2}
